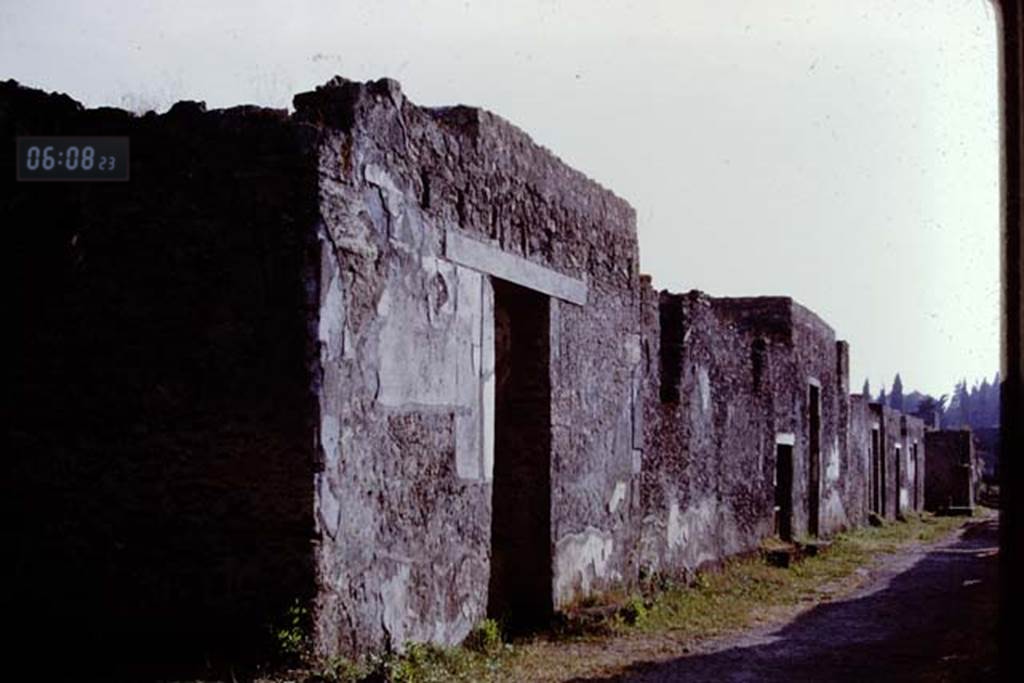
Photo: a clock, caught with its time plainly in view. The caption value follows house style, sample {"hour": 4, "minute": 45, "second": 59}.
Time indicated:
{"hour": 6, "minute": 8, "second": 23}
